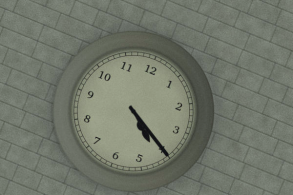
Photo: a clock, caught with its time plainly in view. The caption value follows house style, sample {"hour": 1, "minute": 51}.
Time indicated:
{"hour": 4, "minute": 20}
